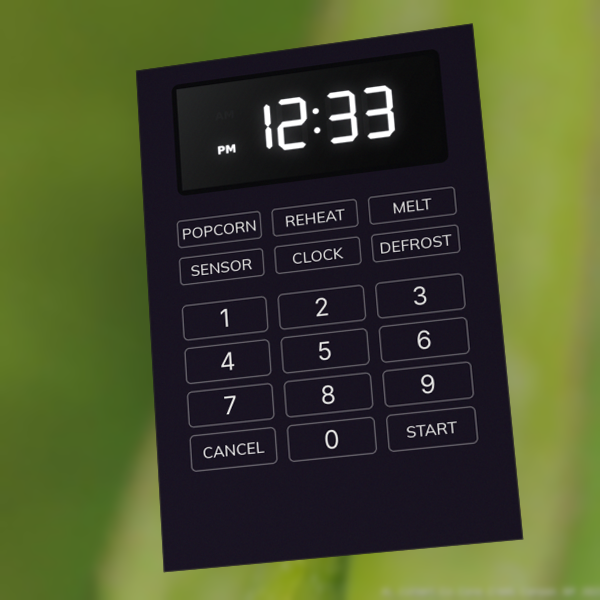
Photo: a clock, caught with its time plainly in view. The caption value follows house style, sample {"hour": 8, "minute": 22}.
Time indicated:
{"hour": 12, "minute": 33}
